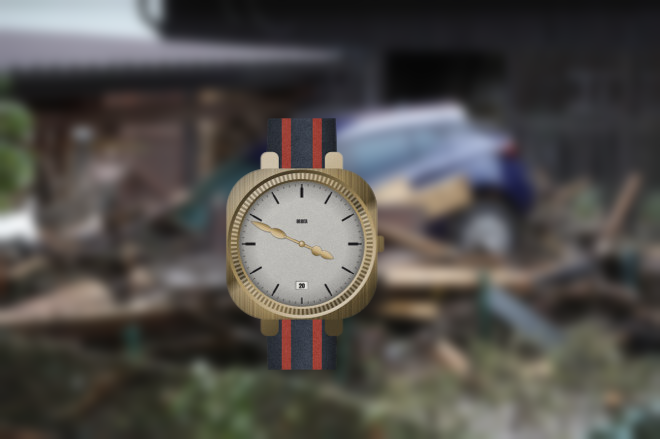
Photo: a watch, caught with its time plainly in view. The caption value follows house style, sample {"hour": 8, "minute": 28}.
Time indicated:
{"hour": 3, "minute": 49}
